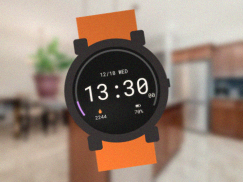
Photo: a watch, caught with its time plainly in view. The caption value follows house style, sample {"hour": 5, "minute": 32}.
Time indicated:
{"hour": 13, "minute": 30}
